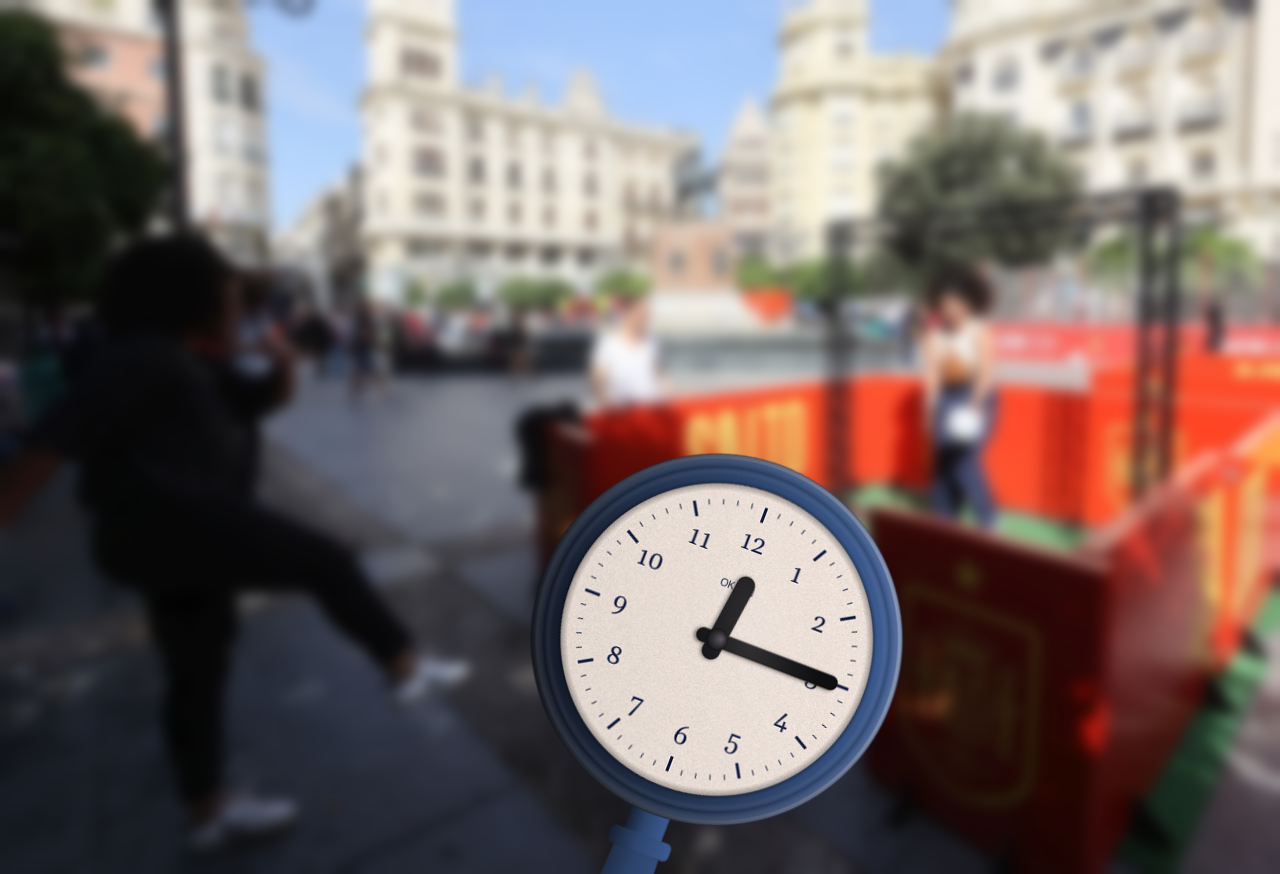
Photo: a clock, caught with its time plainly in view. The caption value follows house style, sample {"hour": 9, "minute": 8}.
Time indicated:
{"hour": 12, "minute": 15}
